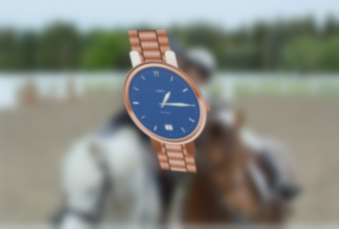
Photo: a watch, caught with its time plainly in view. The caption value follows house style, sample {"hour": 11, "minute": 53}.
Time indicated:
{"hour": 1, "minute": 15}
